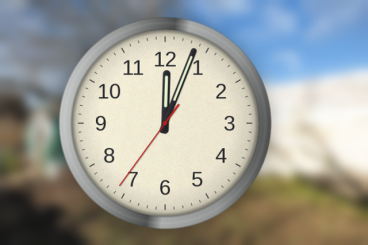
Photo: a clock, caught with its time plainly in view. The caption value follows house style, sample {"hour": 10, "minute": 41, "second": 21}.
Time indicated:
{"hour": 12, "minute": 3, "second": 36}
